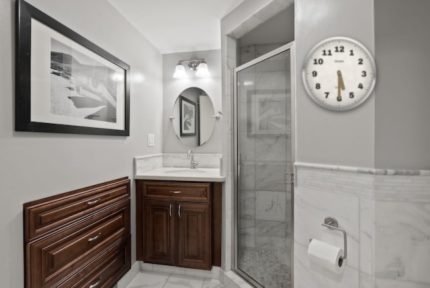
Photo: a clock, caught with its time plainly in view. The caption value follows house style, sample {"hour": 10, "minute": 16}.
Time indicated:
{"hour": 5, "minute": 30}
